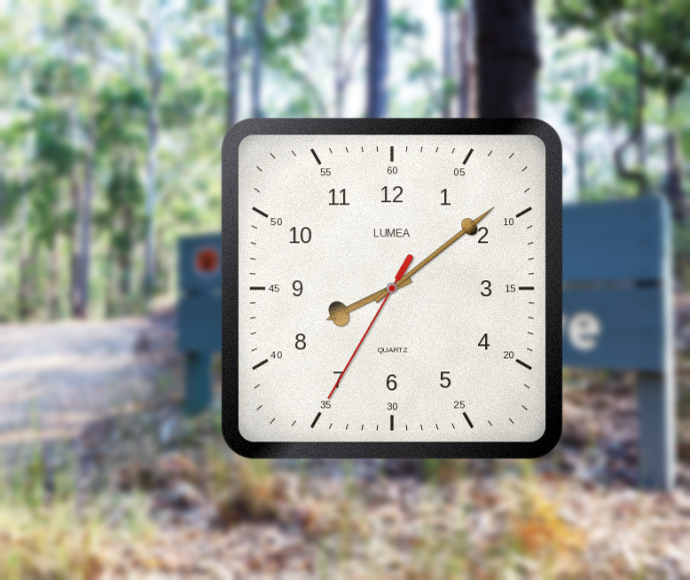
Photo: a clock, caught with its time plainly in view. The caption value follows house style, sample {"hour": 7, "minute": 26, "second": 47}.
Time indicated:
{"hour": 8, "minute": 8, "second": 35}
